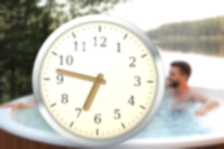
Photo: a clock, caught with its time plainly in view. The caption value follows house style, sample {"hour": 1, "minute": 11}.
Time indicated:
{"hour": 6, "minute": 47}
